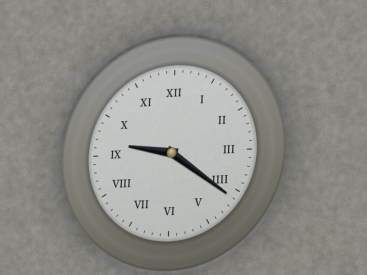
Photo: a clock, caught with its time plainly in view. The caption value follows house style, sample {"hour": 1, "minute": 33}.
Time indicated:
{"hour": 9, "minute": 21}
